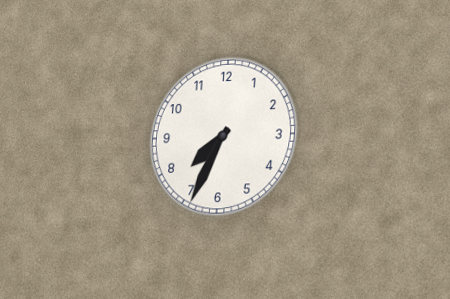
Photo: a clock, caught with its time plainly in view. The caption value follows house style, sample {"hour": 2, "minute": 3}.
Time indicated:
{"hour": 7, "minute": 34}
